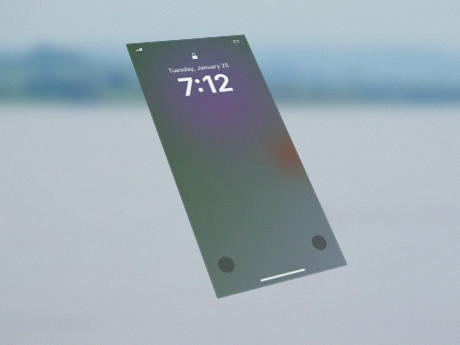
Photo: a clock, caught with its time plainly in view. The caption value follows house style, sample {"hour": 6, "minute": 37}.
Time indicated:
{"hour": 7, "minute": 12}
